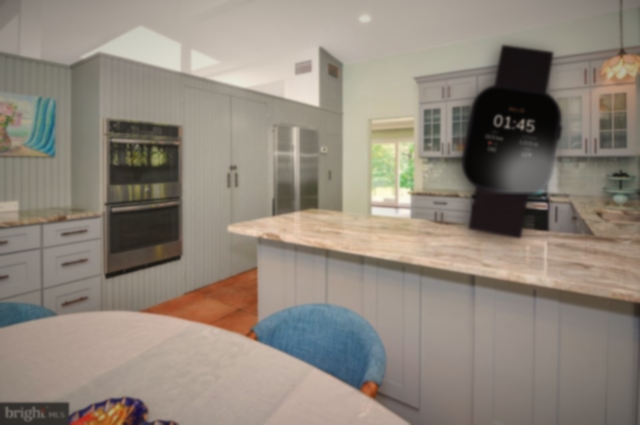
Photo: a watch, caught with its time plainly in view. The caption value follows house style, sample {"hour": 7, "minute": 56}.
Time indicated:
{"hour": 1, "minute": 45}
